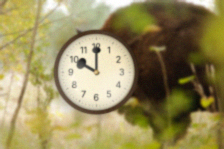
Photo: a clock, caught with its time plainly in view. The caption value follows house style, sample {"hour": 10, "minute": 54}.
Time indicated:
{"hour": 10, "minute": 0}
